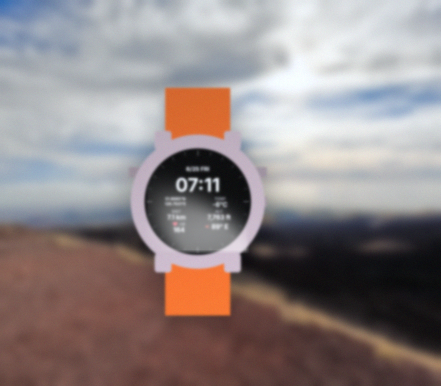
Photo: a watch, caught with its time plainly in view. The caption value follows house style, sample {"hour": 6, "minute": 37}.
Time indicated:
{"hour": 7, "minute": 11}
